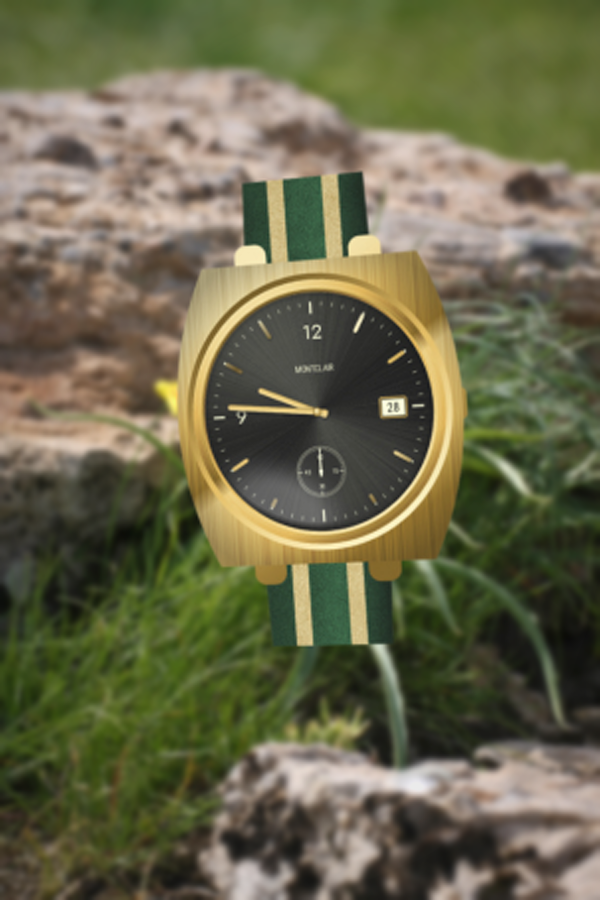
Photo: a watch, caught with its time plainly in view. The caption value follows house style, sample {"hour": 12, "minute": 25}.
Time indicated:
{"hour": 9, "minute": 46}
